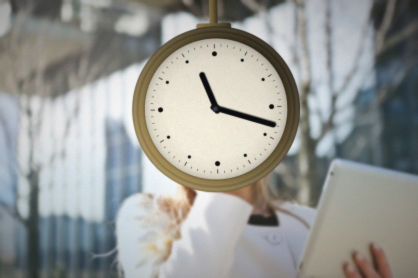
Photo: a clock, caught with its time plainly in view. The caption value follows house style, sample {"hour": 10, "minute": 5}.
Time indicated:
{"hour": 11, "minute": 18}
